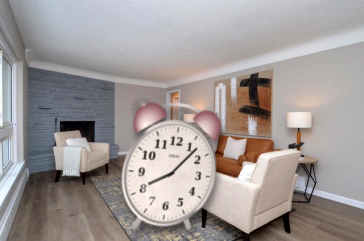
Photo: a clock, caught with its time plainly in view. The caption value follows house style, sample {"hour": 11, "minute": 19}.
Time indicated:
{"hour": 8, "minute": 7}
